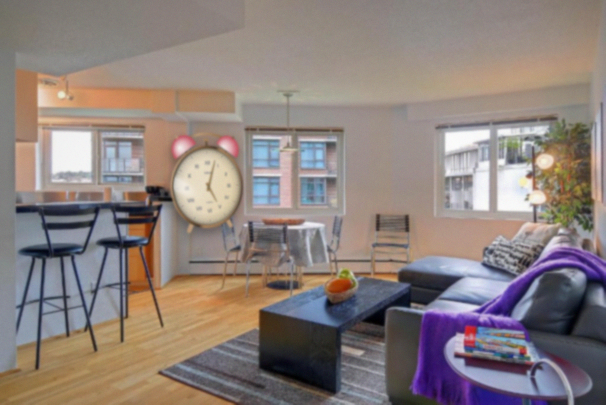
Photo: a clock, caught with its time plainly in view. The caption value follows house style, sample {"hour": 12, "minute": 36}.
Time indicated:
{"hour": 5, "minute": 3}
